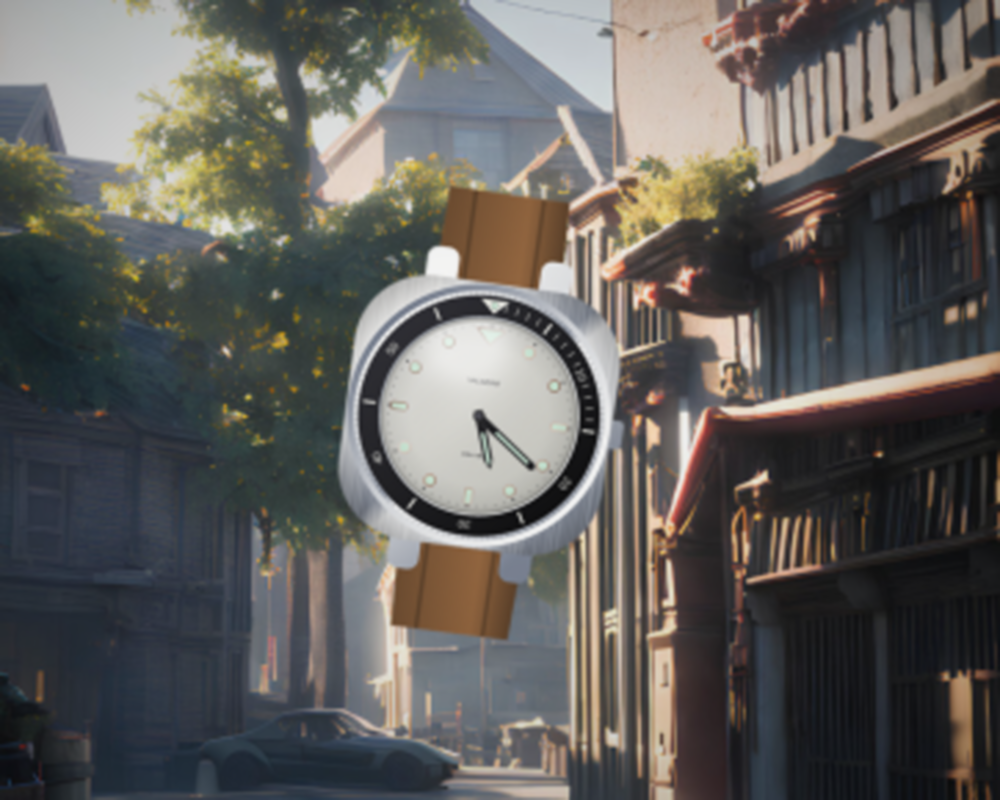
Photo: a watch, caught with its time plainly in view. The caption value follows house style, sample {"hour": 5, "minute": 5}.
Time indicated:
{"hour": 5, "minute": 21}
